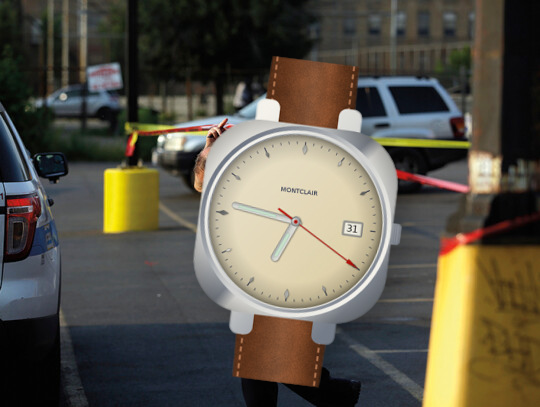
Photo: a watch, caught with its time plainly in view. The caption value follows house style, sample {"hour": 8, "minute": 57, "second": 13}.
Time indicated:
{"hour": 6, "minute": 46, "second": 20}
